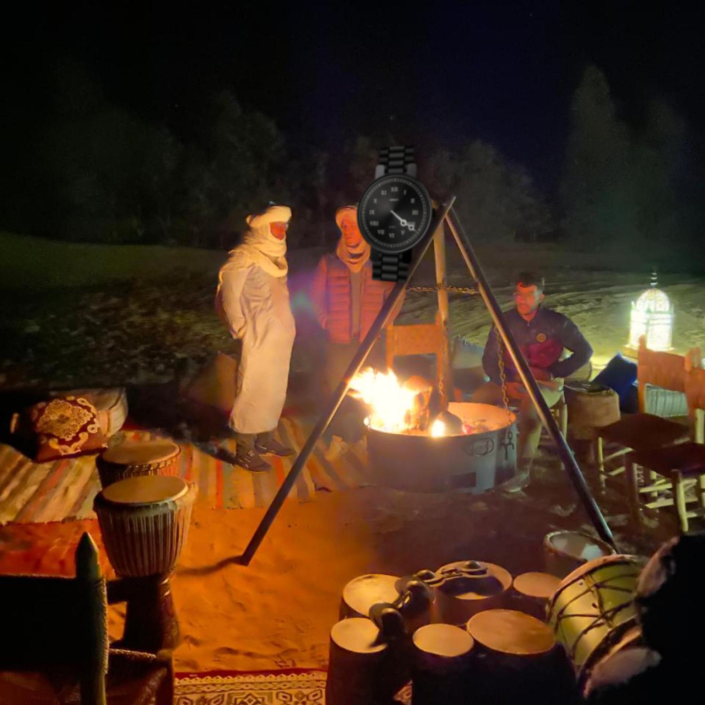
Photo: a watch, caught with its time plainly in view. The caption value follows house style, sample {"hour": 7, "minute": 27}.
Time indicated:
{"hour": 4, "minute": 21}
